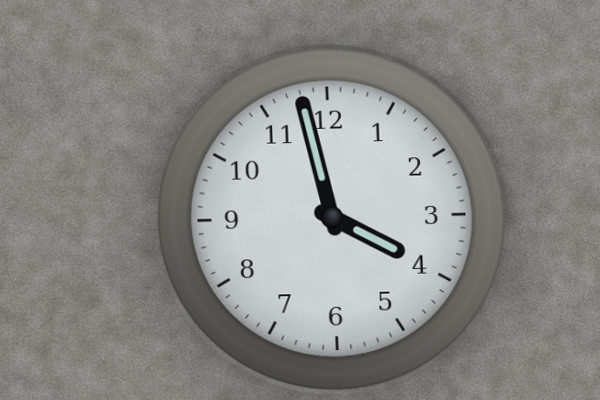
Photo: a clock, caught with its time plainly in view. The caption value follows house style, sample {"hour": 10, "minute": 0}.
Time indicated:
{"hour": 3, "minute": 58}
